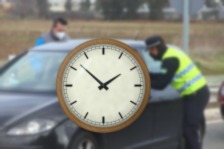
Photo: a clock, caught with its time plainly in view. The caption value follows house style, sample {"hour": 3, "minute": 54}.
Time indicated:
{"hour": 1, "minute": 52}
